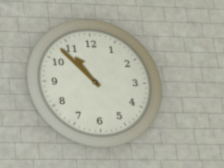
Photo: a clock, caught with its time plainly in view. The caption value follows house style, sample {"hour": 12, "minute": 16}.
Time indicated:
{"hour": 10, "minute": 53}
